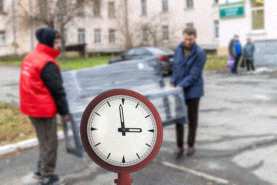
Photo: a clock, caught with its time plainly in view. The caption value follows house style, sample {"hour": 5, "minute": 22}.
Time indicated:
{"hour": 2, "minute": 59}
